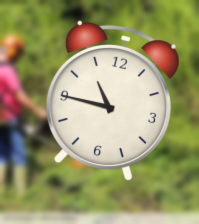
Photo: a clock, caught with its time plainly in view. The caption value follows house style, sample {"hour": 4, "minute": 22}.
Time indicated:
{"hour": 10, "minute": 45}
